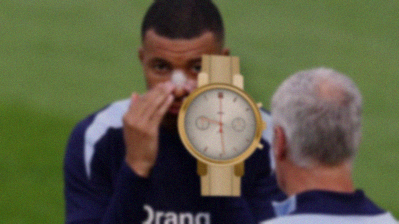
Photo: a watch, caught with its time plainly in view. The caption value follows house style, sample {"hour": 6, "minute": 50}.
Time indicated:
{"hour": 9, "minute": 29}
